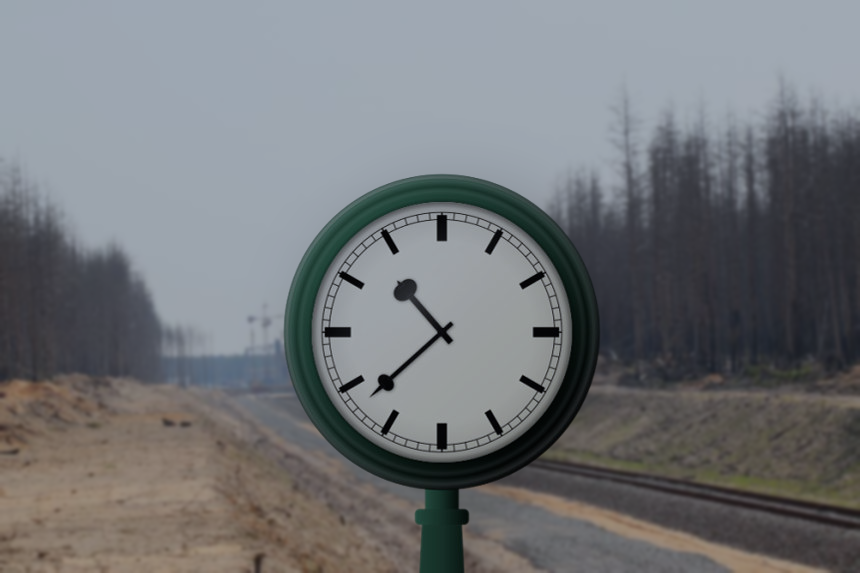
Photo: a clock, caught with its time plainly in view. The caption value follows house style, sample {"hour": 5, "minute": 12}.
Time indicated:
{"hour": 10, "minute": 38}
